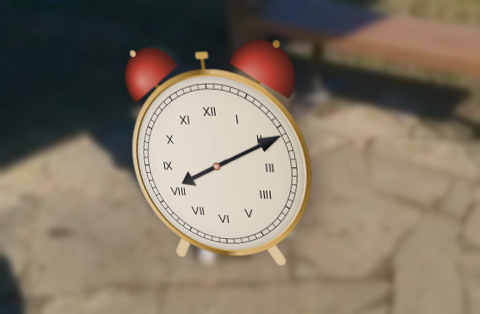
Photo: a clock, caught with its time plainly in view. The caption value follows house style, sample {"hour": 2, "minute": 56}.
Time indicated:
{"hour": 8, "minute": 11}
